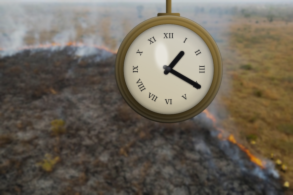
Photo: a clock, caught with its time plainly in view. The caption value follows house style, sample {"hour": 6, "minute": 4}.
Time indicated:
{"hour": 1, "minute": 20}
